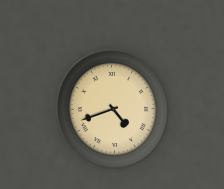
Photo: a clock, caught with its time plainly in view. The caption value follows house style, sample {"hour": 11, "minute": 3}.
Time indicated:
{"hour": 4, "minute": 42}
